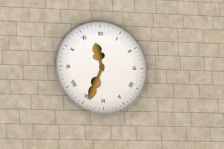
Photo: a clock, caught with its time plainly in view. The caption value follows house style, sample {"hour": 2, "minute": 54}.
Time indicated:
{"hour": 11, "minute": 34}
